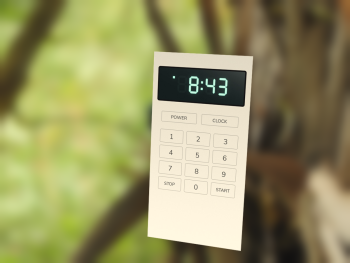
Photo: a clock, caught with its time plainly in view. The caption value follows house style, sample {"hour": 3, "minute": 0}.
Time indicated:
{"hour": 8, "minute": 43}
